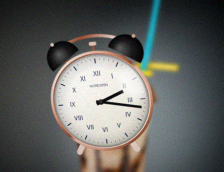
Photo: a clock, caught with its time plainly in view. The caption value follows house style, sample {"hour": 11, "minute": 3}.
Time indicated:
{"hour": 2, "minute": 17}
